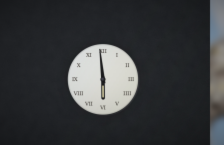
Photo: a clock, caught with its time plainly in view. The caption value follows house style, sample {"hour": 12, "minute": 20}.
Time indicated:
{"hour": 5, "minute": 59}
